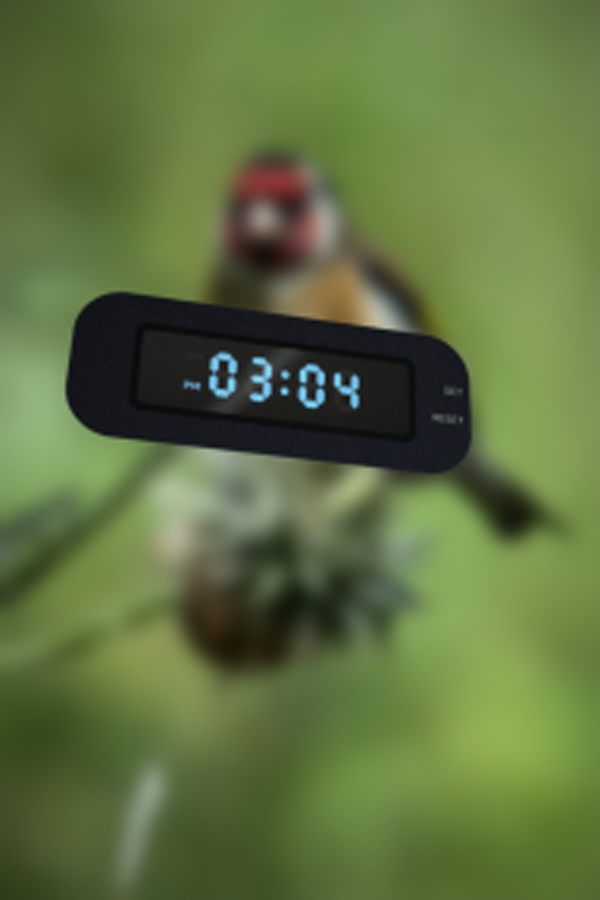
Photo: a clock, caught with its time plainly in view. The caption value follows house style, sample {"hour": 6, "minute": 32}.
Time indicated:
{"hour": 3, "minute": 4}
